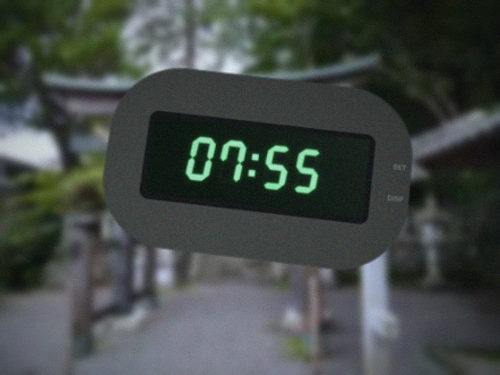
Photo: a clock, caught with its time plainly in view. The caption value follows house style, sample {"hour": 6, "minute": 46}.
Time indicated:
{"hour": 7, "minute": 55}
